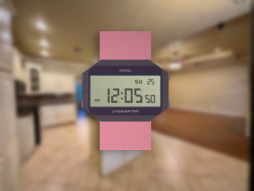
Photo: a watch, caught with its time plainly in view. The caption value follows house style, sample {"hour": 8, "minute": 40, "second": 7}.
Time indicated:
{"hour": 12, "minute": 5, "second": 50}
